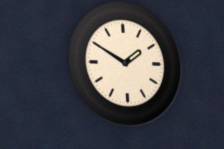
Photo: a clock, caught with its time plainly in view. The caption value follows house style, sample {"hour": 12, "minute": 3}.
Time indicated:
{"hour": 1, "minute": 50}
